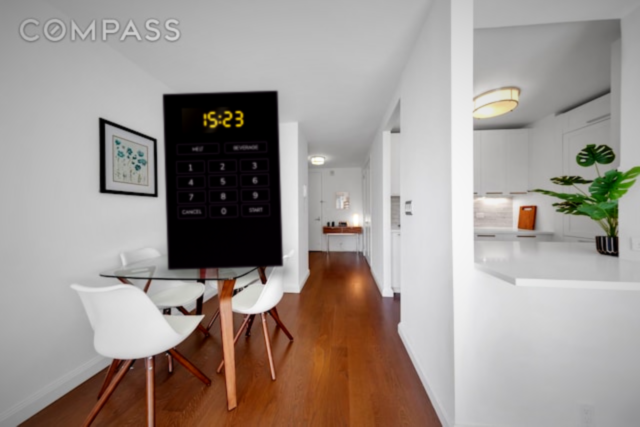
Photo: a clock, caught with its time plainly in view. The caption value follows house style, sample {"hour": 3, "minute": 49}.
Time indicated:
{"hour": 15, "minute": 23}
